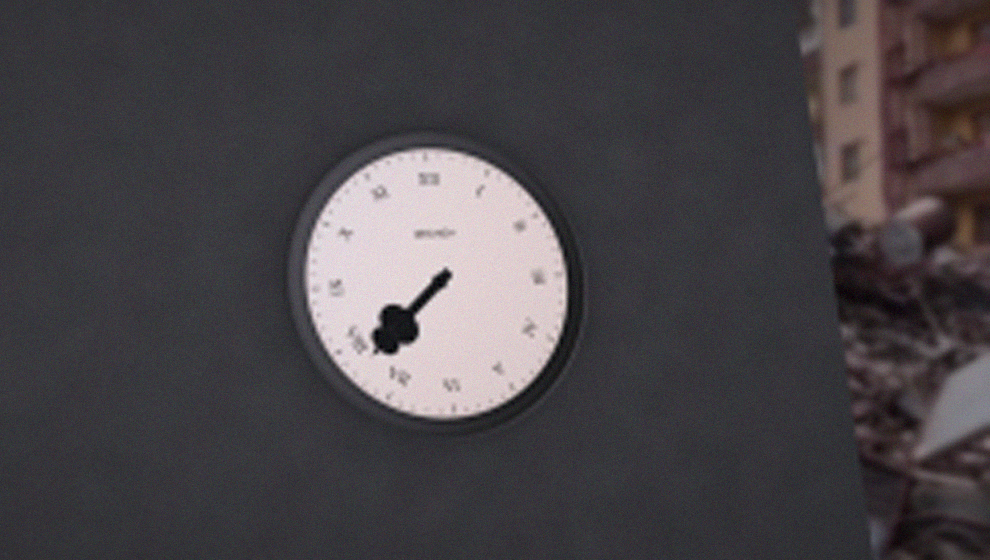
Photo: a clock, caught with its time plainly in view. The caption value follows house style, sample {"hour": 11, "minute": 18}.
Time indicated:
{"hour": 7, "minute": 38}
